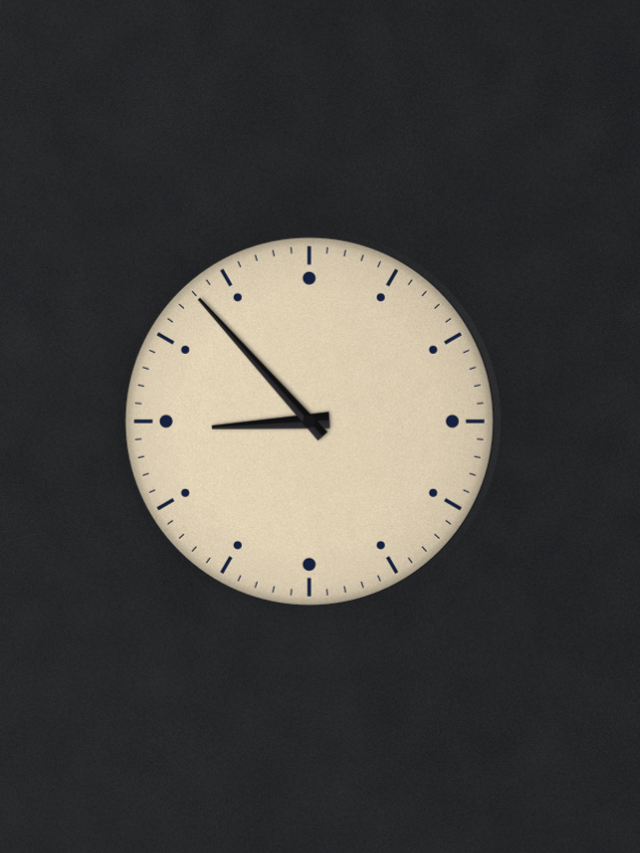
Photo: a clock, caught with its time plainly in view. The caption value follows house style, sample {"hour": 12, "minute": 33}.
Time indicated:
{"hour": 8, "minute": 53}
